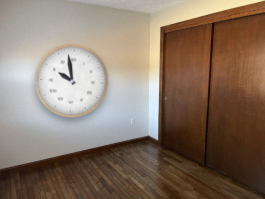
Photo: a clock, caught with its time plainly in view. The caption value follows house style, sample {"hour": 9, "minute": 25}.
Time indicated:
{"hour": 9, "minute": 58}
